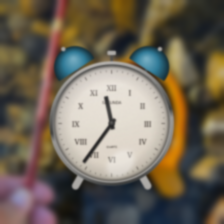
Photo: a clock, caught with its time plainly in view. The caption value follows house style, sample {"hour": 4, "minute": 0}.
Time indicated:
{"hour": 11, "minute": 36}
